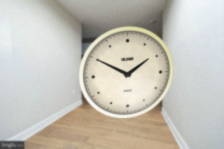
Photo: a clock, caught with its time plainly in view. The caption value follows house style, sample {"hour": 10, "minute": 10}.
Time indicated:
{"hour": 1, "minute": 50}
